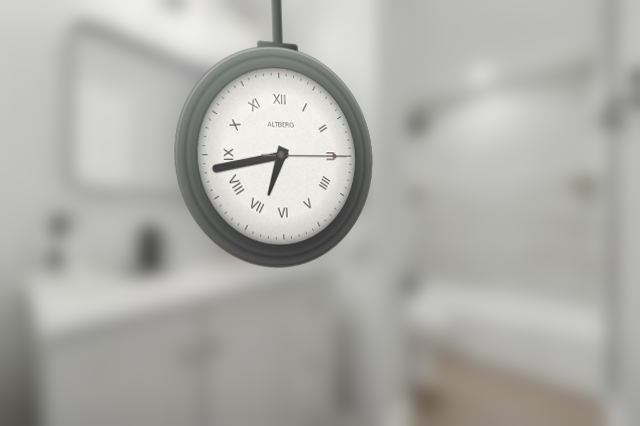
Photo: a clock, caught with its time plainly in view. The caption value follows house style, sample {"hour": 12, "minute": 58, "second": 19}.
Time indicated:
{"hour": 6, "minute": 43, "second": 15}
